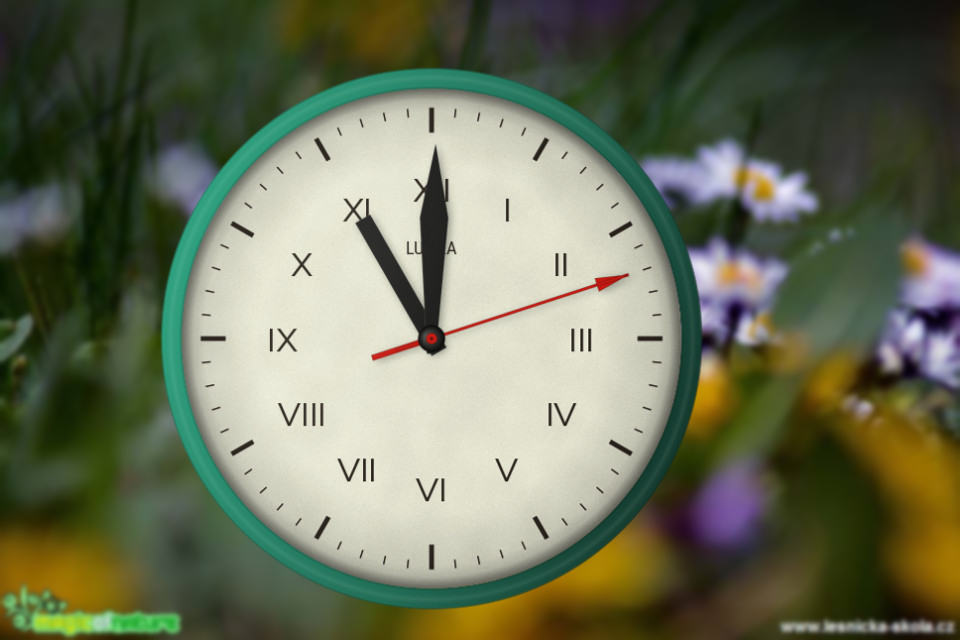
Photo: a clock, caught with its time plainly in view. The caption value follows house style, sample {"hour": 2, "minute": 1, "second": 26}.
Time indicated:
{"hour": 11, "minute": 0, "second": 12}
